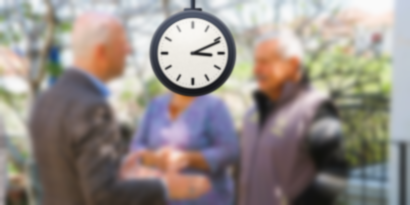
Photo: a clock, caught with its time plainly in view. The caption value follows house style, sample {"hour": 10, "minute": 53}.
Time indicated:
{"hour": 3, "minute": 11}
